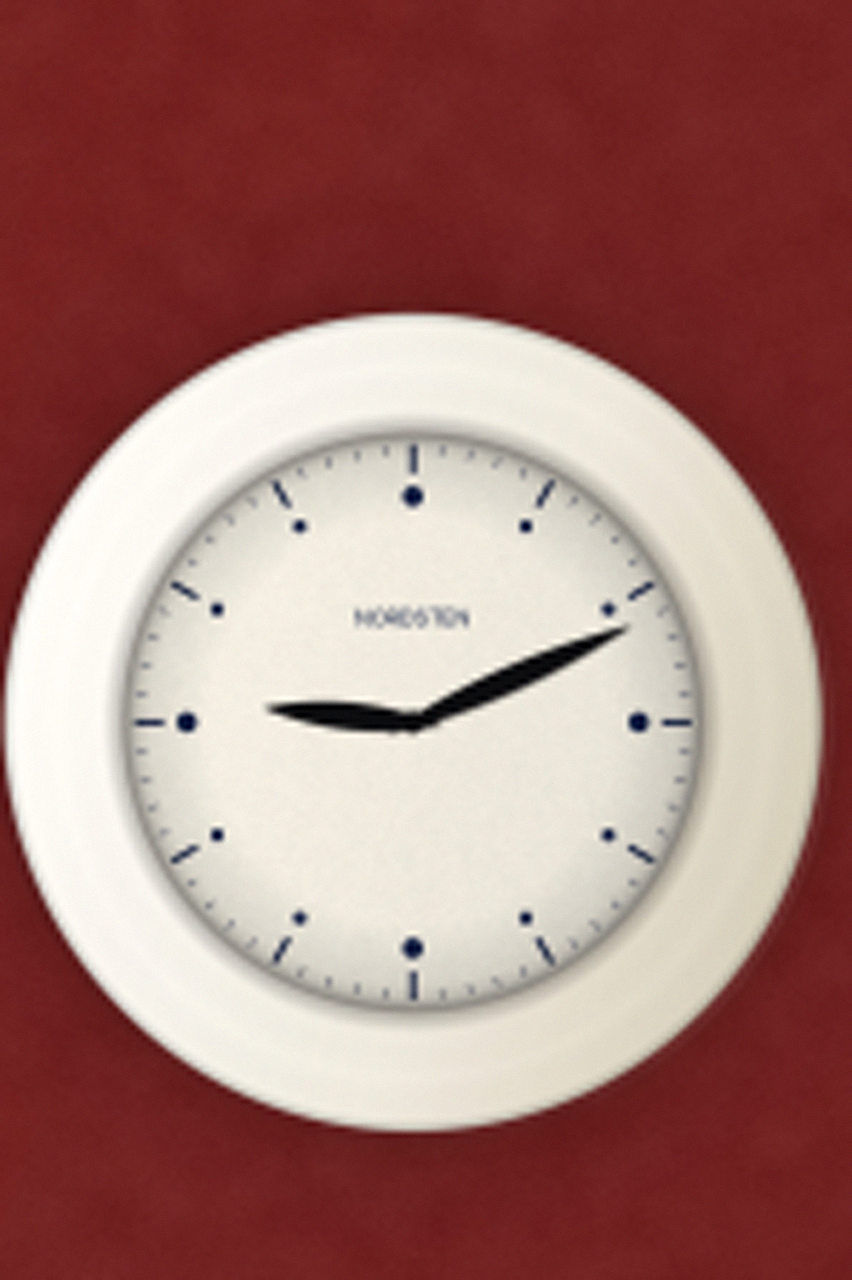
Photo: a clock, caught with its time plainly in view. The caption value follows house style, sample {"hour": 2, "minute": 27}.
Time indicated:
{"hour": 9, "minute": 11}
